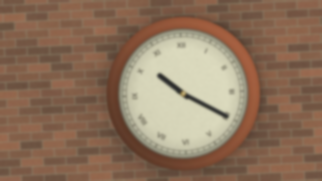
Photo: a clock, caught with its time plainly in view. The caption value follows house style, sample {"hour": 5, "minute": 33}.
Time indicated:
{"hour": 10, "minute": 20}
